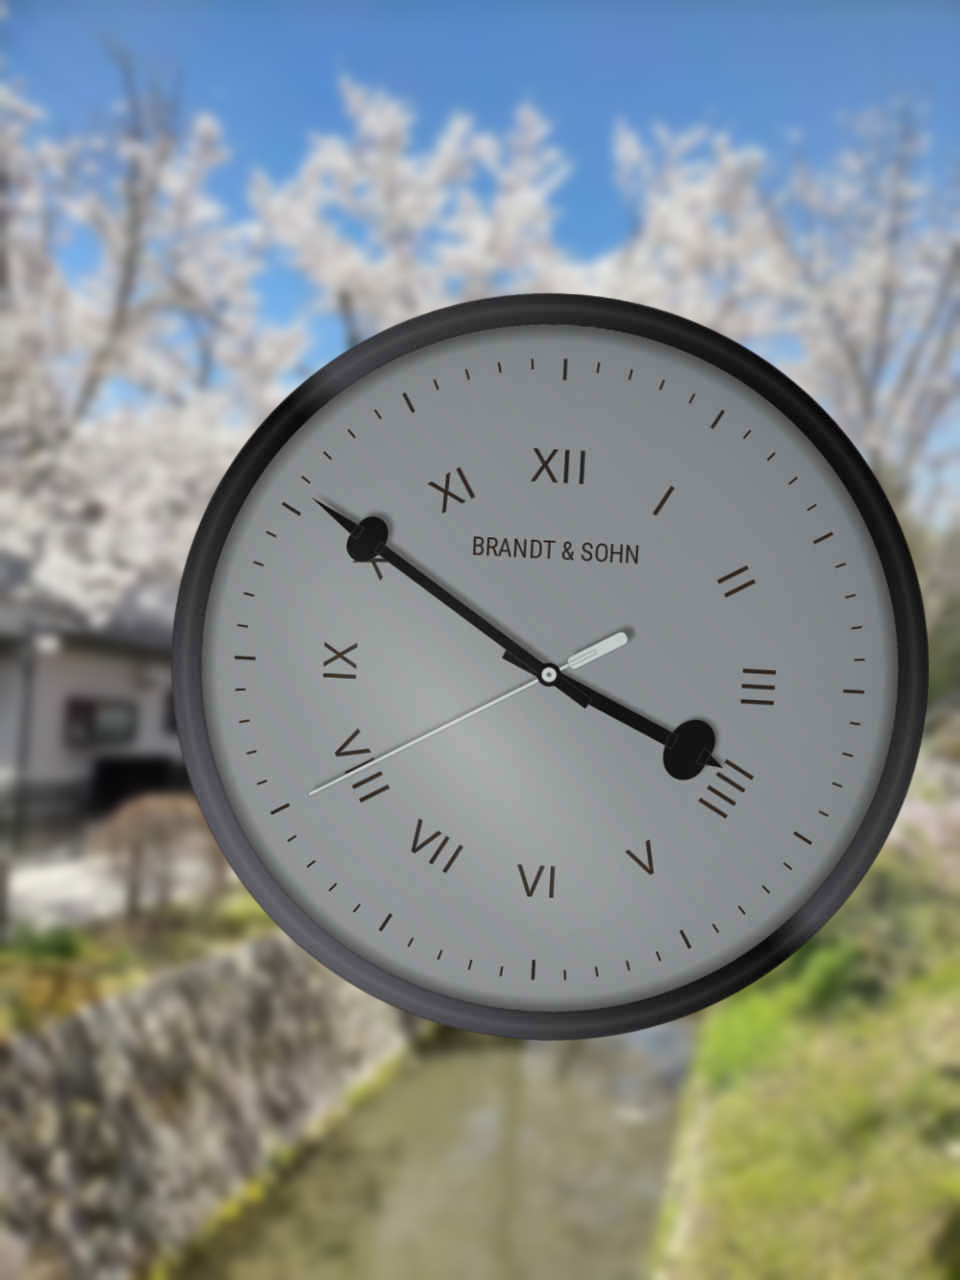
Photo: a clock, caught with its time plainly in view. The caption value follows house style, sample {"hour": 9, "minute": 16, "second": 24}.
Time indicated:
{"hour": 3, "minute": 50, "second": 40}
